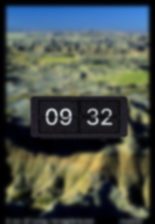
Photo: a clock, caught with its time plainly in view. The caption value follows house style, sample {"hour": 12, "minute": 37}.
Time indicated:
{"hour": 9, "minute": 32}
